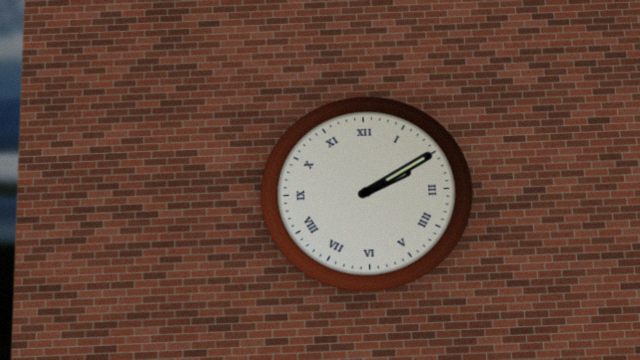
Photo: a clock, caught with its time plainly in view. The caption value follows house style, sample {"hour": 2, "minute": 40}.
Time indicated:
{"hour": 2, "minute": 10}
